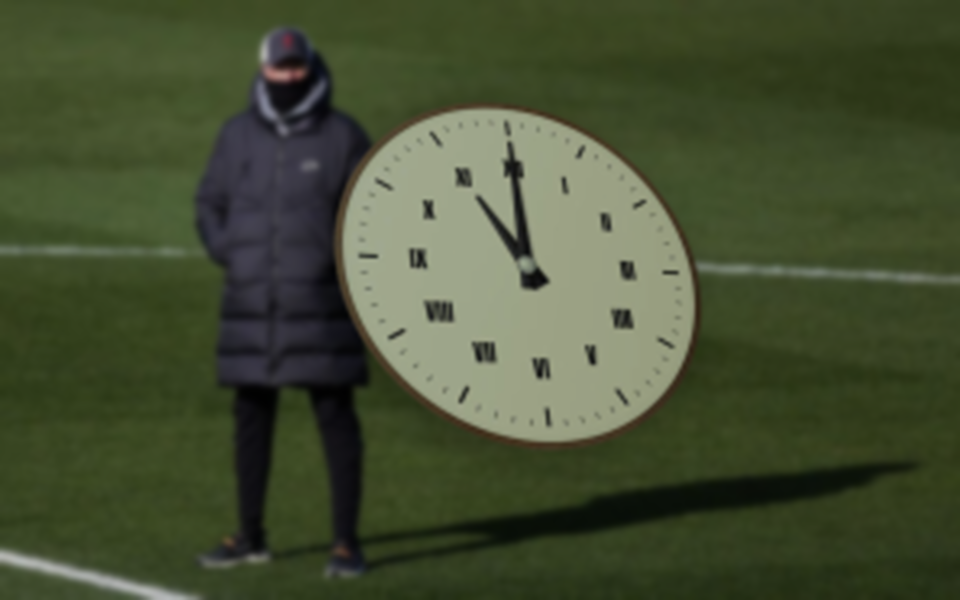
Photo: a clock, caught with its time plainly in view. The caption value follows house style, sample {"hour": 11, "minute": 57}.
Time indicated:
{"hour": 11, "minute": 0}
